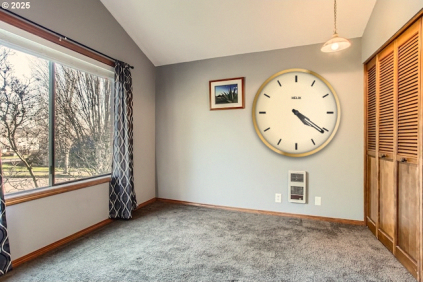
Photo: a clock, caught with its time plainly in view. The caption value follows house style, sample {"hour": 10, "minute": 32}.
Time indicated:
{"hour": 4, "minute": 21}
